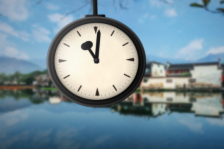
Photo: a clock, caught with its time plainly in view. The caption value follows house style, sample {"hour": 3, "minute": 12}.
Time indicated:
{"hour": 11, "minute": 1}
